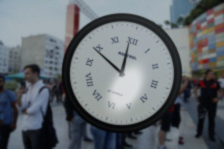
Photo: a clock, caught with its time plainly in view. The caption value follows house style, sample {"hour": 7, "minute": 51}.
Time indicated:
{"hour": 11, "minute": 49}
